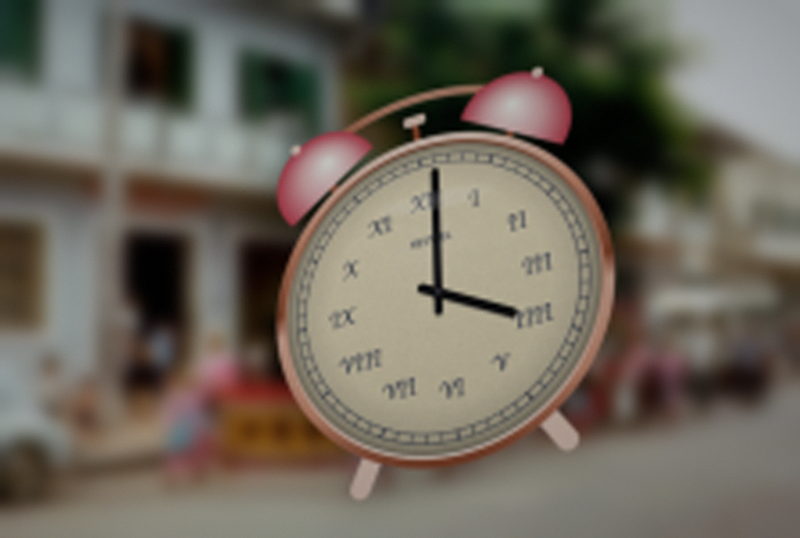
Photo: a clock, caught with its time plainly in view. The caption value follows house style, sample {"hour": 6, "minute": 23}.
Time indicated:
{"hour": 4, "minute": 1}
